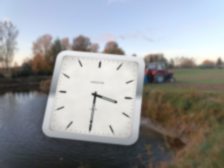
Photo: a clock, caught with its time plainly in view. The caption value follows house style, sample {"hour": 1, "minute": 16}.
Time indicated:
{"hour": 3, "minute": 30}
